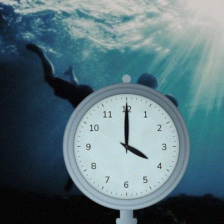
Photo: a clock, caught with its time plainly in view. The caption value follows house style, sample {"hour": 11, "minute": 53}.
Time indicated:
{"hour": 4, "minute": 0}
